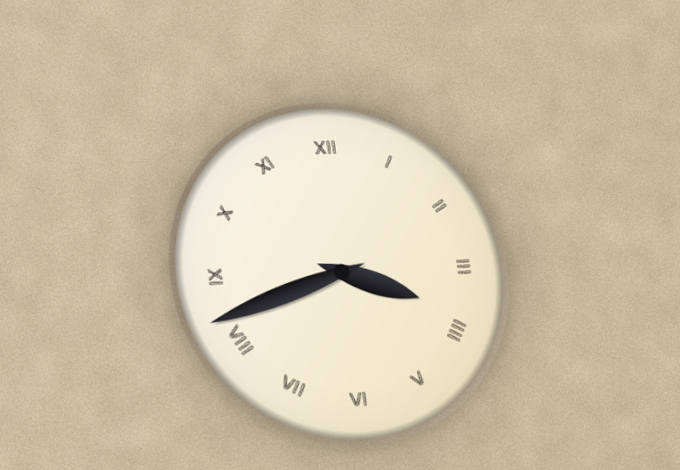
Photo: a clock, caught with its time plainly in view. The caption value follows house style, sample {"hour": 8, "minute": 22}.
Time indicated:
{"hour": 3, "minute": 42}
